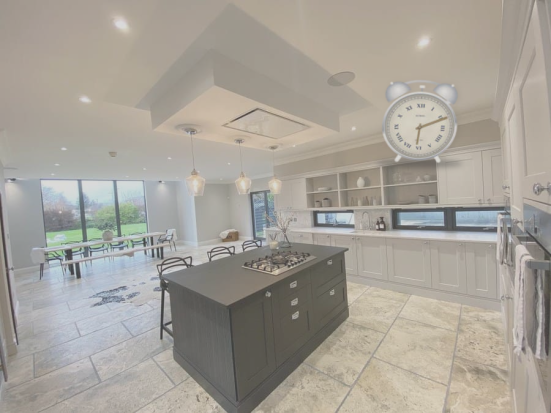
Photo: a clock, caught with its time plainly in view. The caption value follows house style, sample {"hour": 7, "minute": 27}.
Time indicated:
{"hour": 6, "minute": 11}
